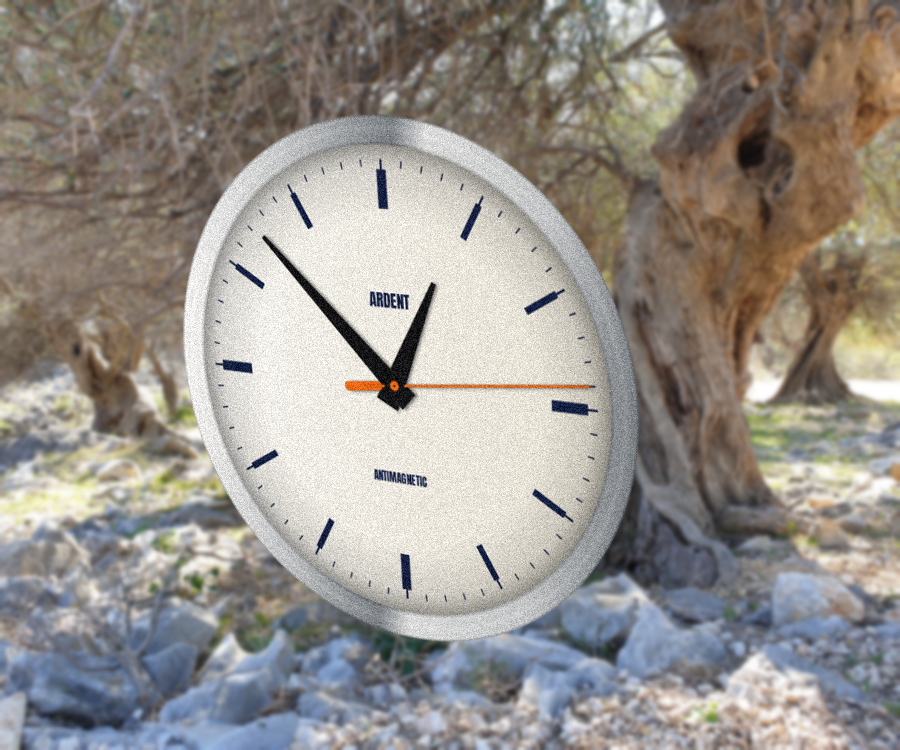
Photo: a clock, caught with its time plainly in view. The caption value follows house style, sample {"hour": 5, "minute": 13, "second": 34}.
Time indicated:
{"hour": 12, "minute": 52, "second": 14}
